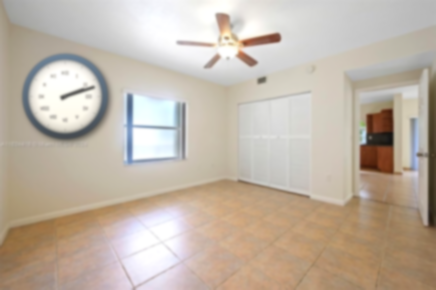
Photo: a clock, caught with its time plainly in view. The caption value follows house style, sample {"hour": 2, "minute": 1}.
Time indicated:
{"hour": 2, "minute": 12}
